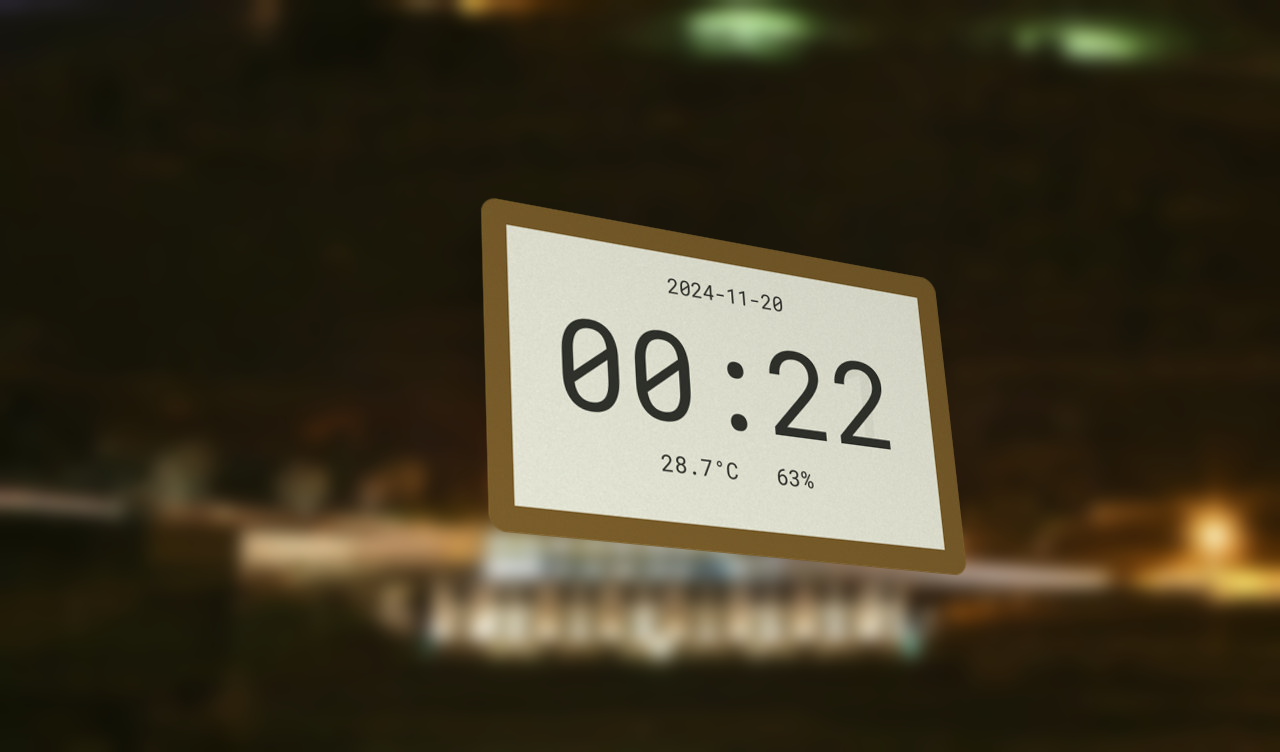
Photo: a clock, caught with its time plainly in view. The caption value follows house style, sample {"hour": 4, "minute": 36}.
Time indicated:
{"hour": 0, "minute": 22}
